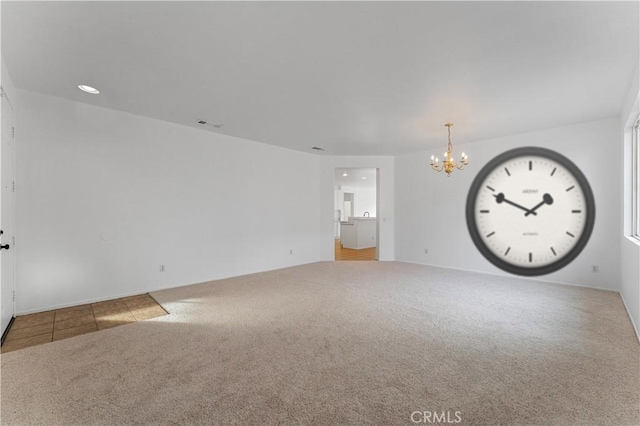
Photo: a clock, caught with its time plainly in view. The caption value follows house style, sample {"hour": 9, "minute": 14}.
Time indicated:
{"hour": 1, "minute": 49}
